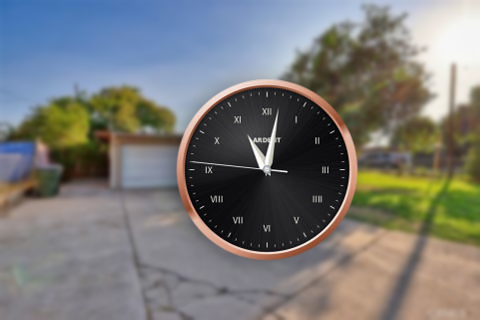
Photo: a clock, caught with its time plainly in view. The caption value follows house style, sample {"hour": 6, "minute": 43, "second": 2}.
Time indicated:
{"hour": 11, "minute": 1, "second": 46}
